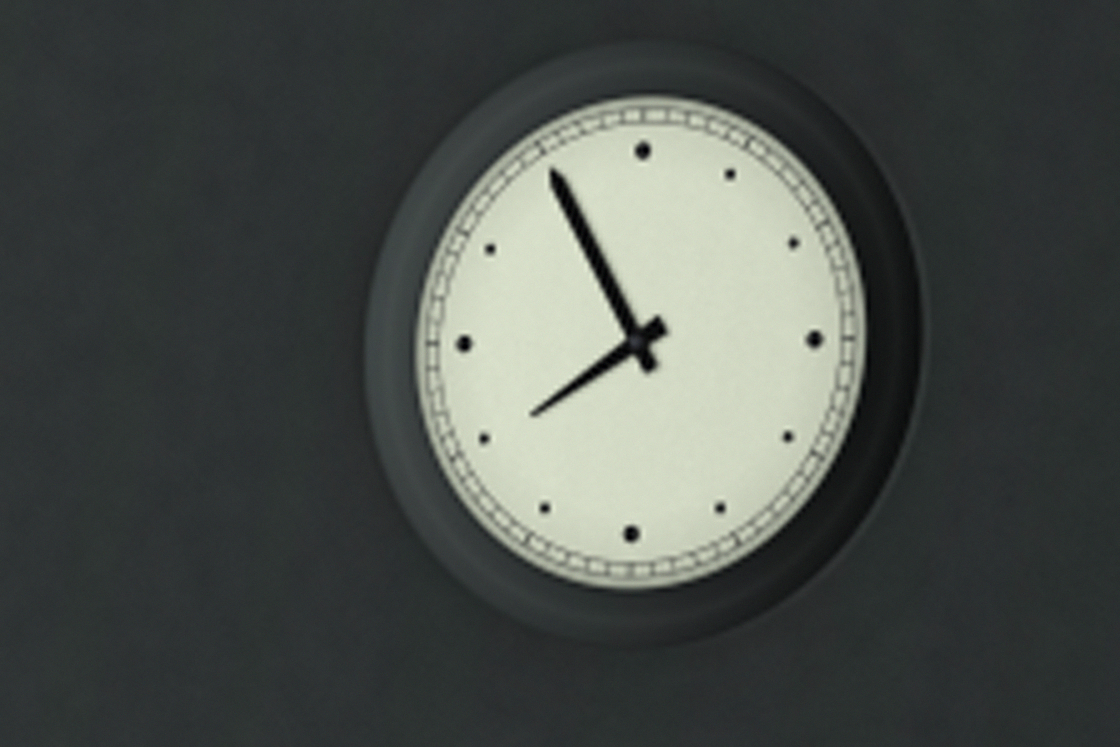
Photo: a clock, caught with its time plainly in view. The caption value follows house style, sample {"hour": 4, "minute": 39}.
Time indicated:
{"hour": 7, "minute": 55}
